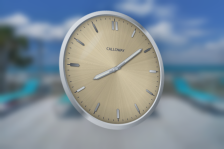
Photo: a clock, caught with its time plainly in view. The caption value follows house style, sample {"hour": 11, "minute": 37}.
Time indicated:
{"hour": 8, "minute": 9}
